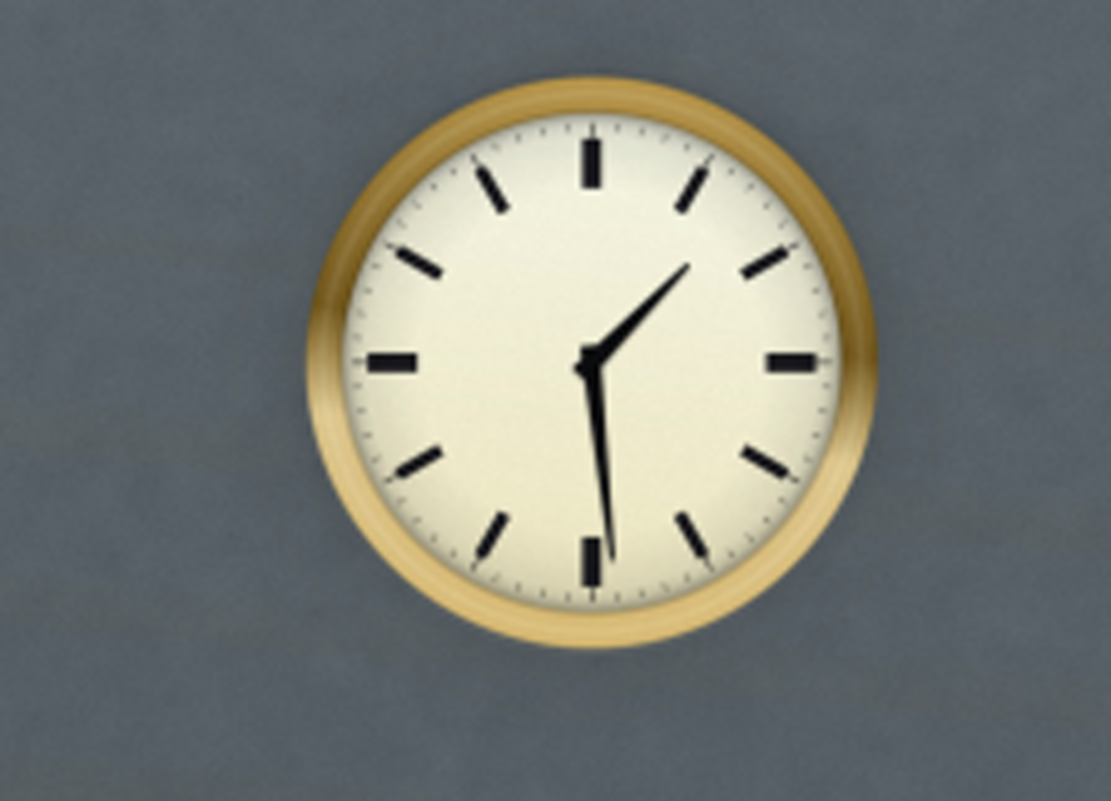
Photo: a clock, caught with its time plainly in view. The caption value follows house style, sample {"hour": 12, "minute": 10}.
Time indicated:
{"hour": 1, "minute": 29}
